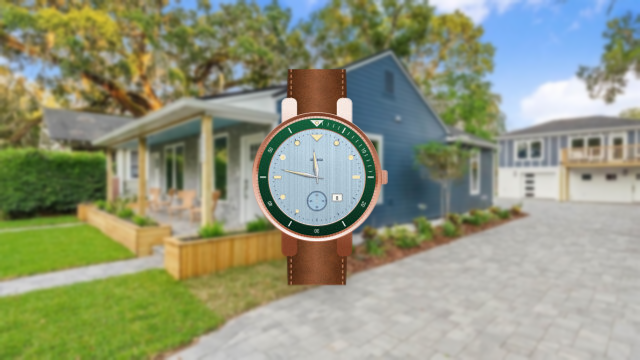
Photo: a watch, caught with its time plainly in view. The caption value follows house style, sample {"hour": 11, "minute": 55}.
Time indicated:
{"hour": 11, "minute": 47}
